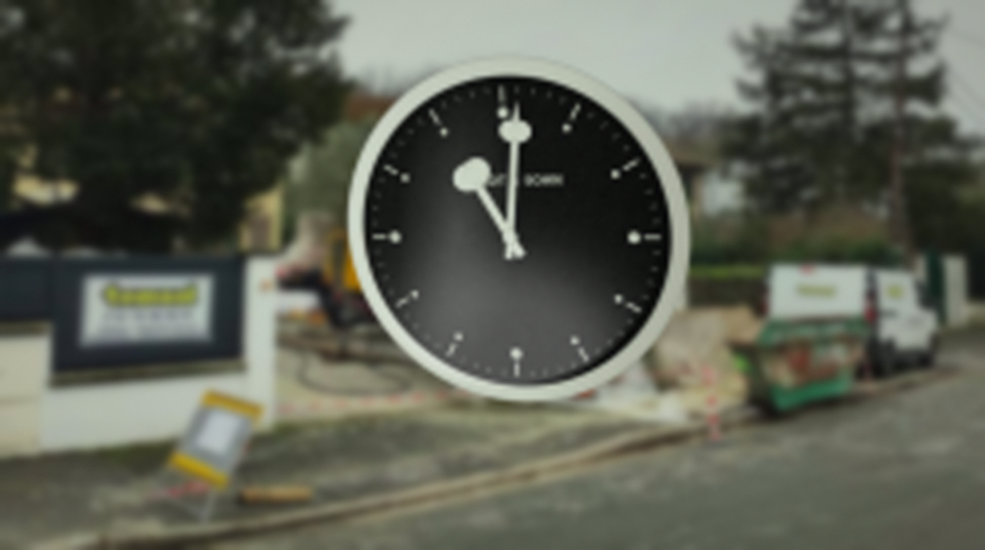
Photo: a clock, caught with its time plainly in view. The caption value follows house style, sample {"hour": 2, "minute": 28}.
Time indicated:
{"hour": 11, "minute": 1}
